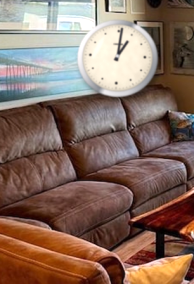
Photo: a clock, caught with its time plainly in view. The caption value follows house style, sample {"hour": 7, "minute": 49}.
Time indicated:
{"hour": 1, "minute": 1}
